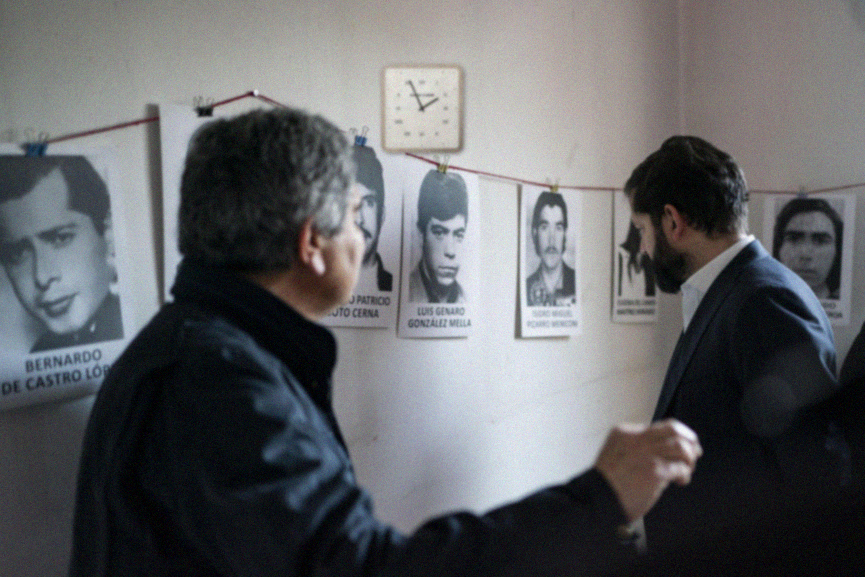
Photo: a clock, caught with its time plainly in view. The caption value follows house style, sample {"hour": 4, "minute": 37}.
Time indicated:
{"hour": 1, "minute": 56}
